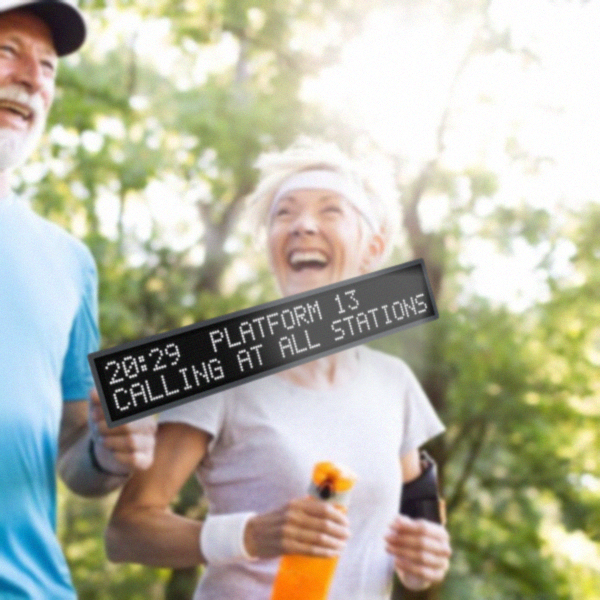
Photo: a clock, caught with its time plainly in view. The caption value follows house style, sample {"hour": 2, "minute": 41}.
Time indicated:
{"hour": 20, "minute": 29}
